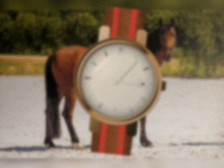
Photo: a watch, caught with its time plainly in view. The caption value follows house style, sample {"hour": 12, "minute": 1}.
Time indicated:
{"hour": 3, "minute": 6}
